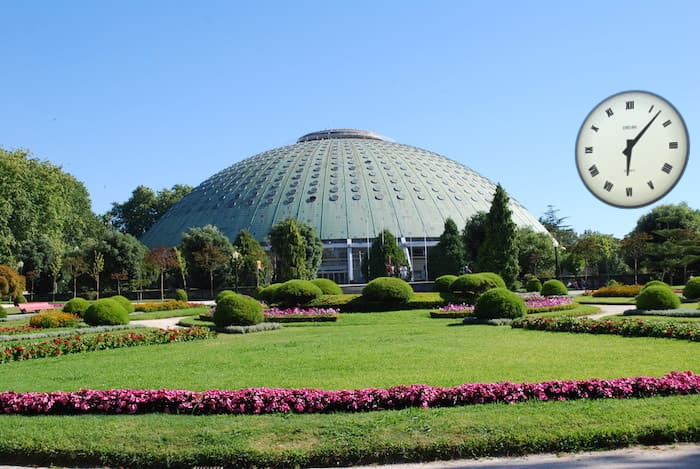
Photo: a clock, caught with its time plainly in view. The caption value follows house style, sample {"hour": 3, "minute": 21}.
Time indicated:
{"hour": 6, "minute": 7}
